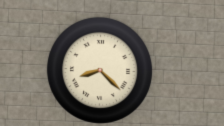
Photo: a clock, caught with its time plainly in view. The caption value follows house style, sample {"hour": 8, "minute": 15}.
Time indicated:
{"hour": 8, "minute": 22}
